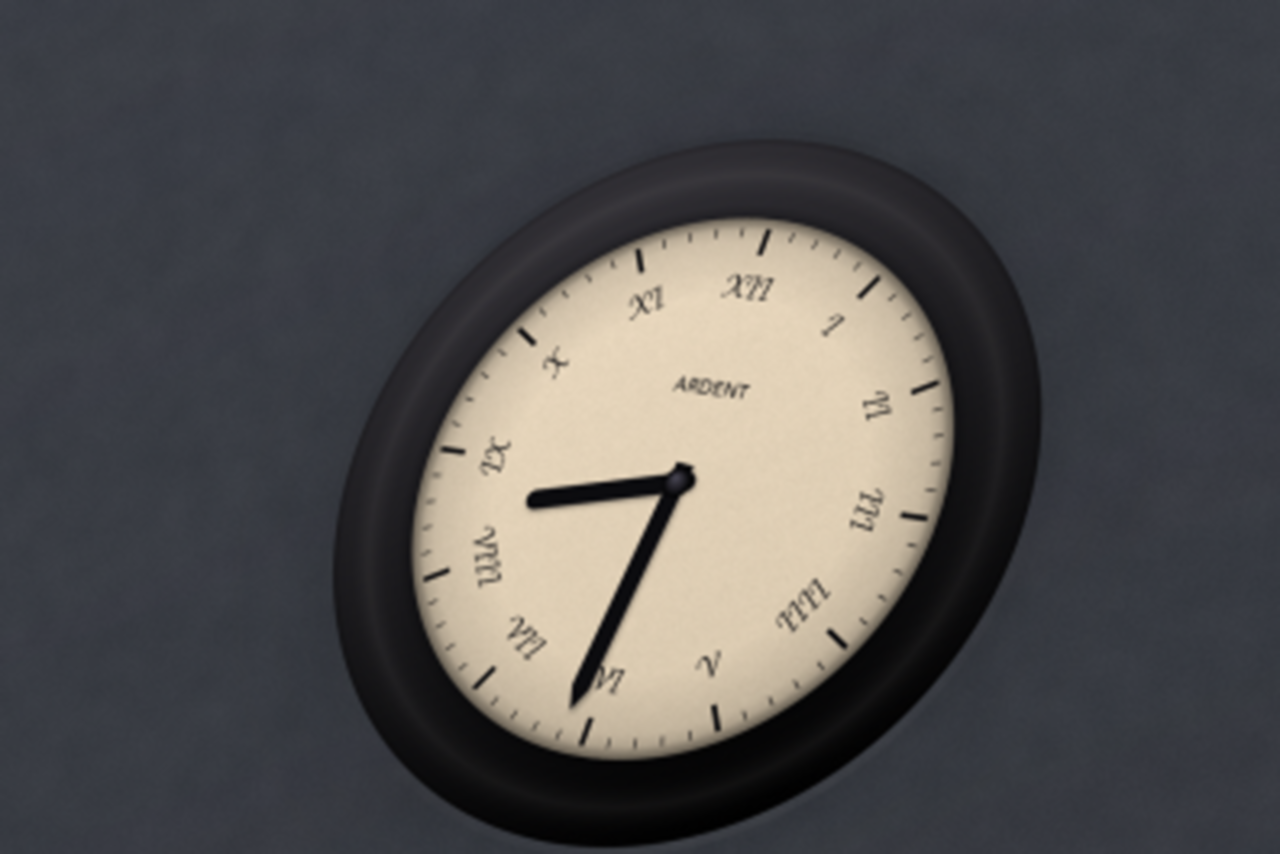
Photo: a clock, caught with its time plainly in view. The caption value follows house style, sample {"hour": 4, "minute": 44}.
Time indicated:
{"hour": 8, "minute": 31}
